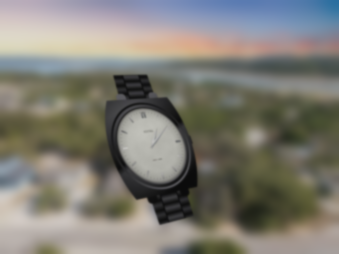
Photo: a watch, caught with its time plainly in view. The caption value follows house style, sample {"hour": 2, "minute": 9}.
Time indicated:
{"hour": 1, "minute": 9}
